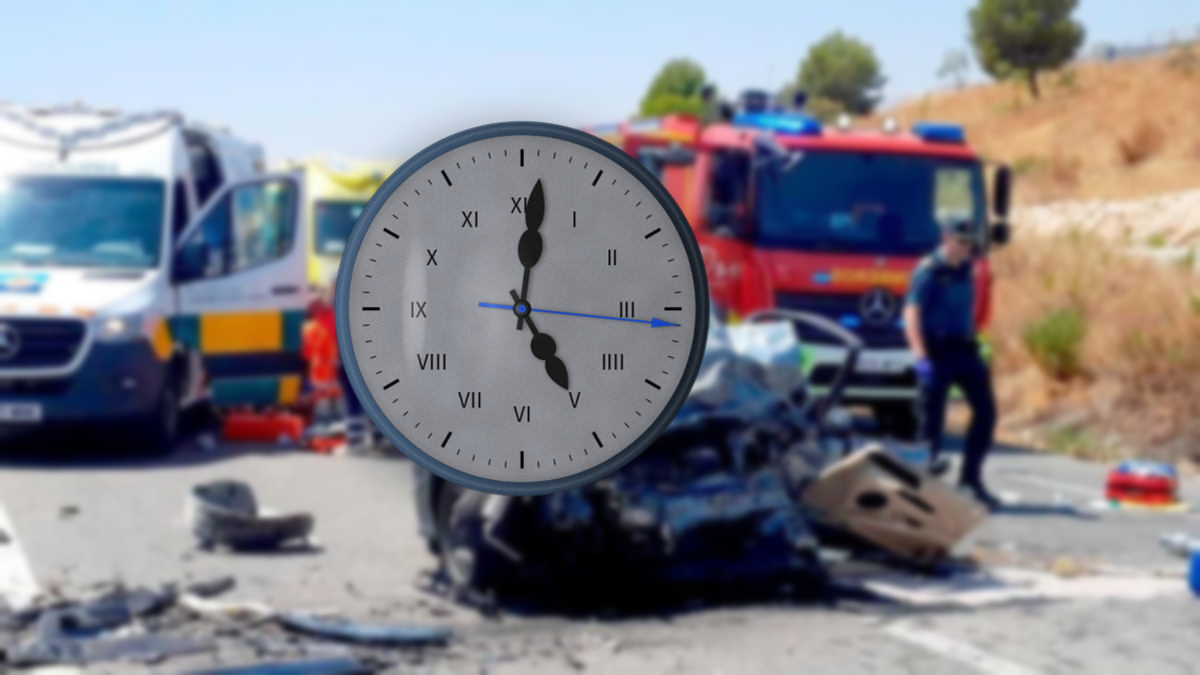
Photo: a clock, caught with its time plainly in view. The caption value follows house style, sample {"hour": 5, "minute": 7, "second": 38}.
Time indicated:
{"hour": 5, "minute": 1, "second": 16}
